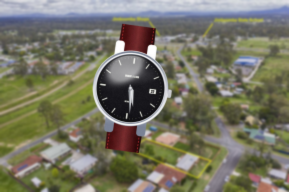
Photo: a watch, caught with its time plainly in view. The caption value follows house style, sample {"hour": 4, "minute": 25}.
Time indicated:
{"hour": 5, "minute": 29}
